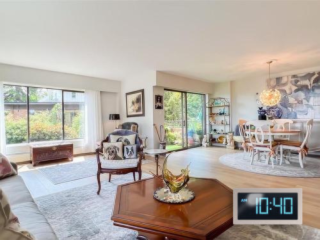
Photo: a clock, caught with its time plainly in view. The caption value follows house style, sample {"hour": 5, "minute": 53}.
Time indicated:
{"hour": 10, "minute": 40}
